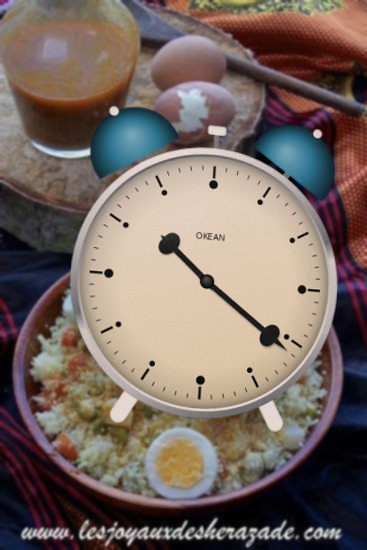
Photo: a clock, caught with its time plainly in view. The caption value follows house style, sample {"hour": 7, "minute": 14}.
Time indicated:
{"hour": 10, "minute": 21}
